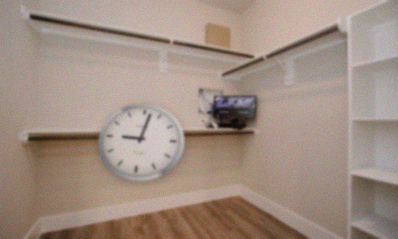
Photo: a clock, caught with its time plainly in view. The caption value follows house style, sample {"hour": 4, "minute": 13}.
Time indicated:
{"hour": 9, "minute": 2}
